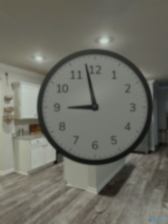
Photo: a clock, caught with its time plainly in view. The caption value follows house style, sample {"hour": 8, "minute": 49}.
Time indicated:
{"hour": 8, "minute": 58}
